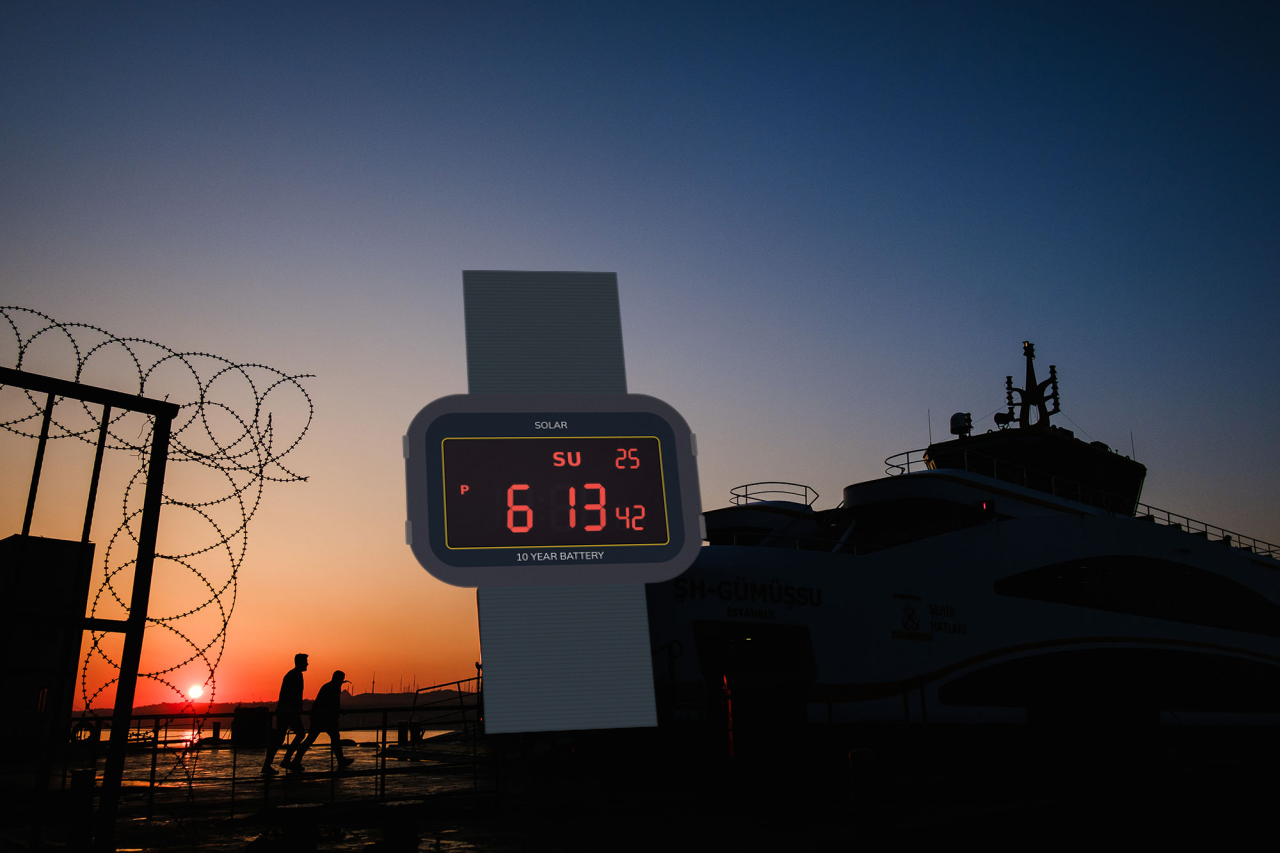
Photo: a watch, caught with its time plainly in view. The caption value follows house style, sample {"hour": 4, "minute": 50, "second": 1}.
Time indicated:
{"hour": 6, "minute": 13, "second": 42}
